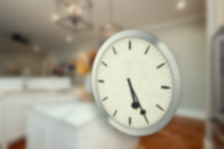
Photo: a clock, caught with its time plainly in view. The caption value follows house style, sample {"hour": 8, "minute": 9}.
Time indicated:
{"hour": 5, "minute": 25}
